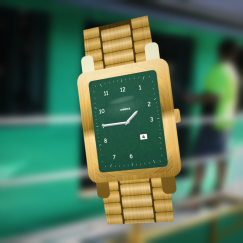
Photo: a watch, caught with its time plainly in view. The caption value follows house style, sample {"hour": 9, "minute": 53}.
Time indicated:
{"hour": 1, "minute": 45}
